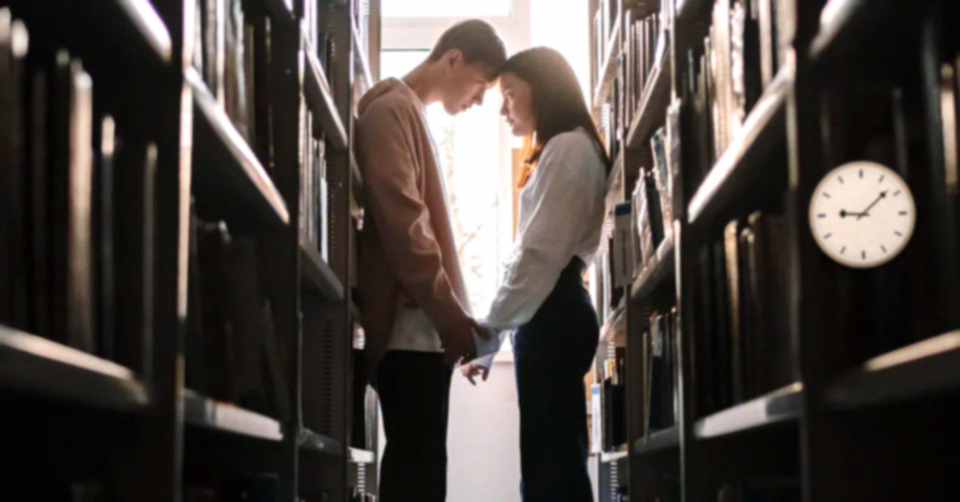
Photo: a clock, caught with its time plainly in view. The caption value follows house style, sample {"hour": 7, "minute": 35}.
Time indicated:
{"hour": 9, "minute": 8}
